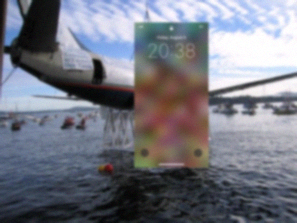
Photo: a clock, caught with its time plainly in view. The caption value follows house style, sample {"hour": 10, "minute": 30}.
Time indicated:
{"hour": 20, "minute": 38}
